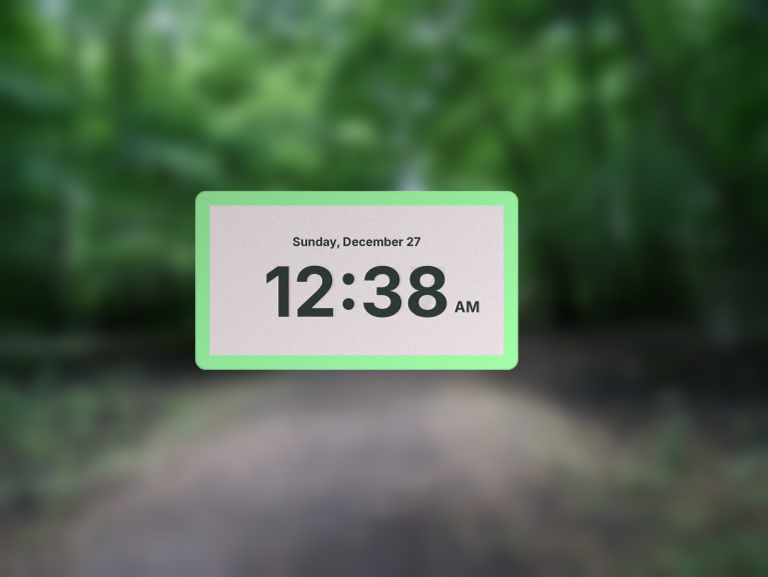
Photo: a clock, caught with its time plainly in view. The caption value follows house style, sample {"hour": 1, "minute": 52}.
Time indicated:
{"hour": 12, "minute": 38}
